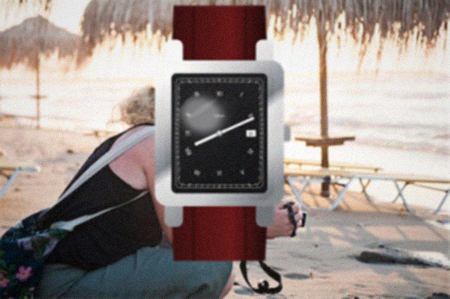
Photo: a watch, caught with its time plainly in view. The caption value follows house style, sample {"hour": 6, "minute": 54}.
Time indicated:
{"hour": 8, "minute": 11}
